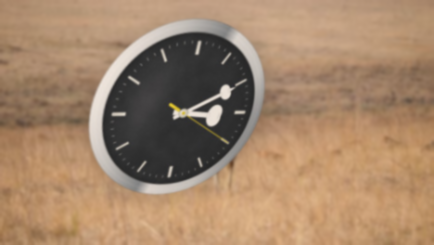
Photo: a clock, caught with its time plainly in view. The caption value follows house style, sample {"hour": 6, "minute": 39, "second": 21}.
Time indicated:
{"hour": 3, "minute": 10, "second": 20}
